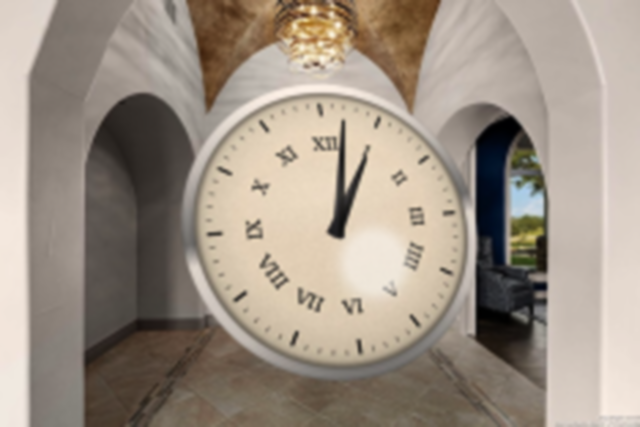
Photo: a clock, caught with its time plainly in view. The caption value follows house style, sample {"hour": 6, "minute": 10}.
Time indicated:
{"hour": 1, "minute": 2}
